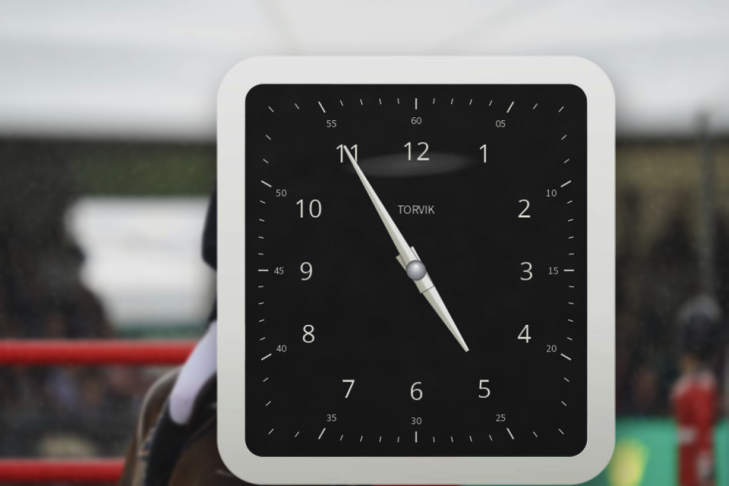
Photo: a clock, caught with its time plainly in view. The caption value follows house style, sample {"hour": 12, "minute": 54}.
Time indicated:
{"hour": 4, "minute": 55}
